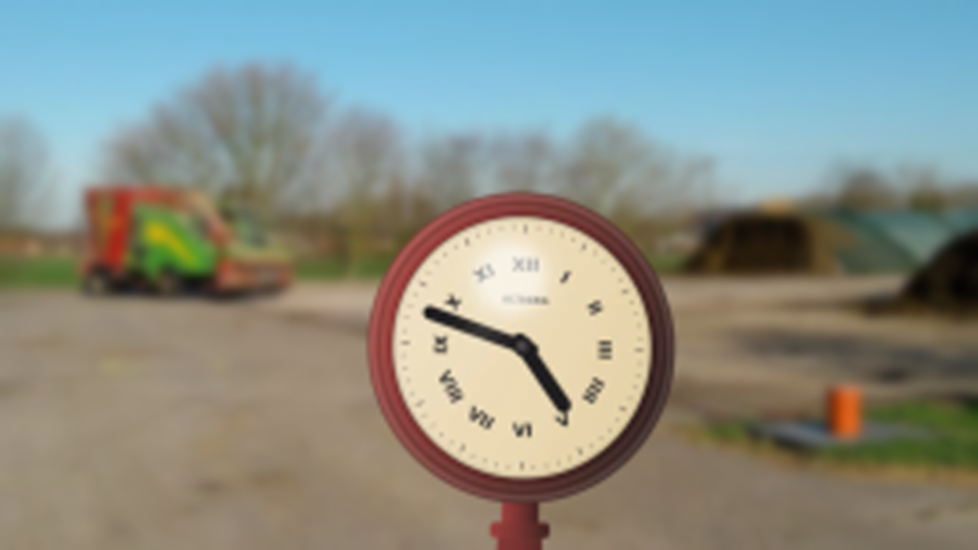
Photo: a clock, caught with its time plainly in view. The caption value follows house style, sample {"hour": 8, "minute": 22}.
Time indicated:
{"hour": 4, "minute": 48}
